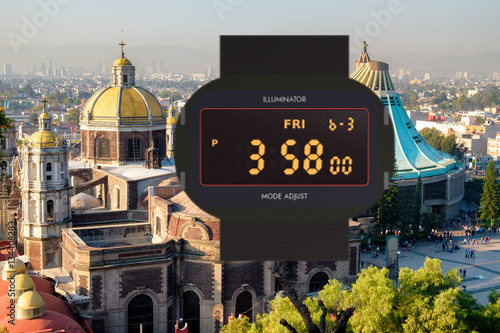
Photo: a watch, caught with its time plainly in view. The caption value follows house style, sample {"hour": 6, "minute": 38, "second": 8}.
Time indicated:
{"hour": 3, "minute": 58, "second": 0}
